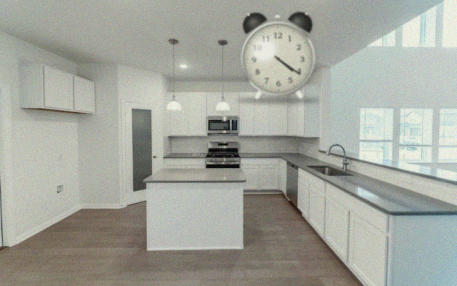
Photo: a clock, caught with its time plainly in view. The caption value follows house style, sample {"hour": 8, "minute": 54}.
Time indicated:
{"hour": 4, "minute": 21}
